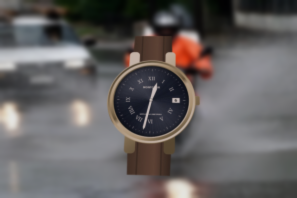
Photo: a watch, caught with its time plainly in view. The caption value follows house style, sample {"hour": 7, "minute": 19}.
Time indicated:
{"hour": 12, "minute": 32}
